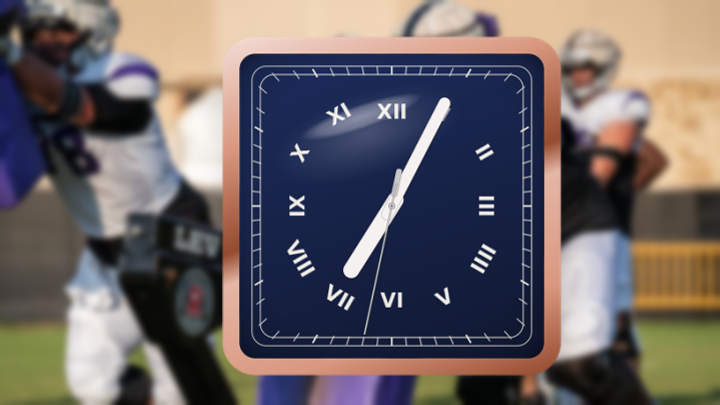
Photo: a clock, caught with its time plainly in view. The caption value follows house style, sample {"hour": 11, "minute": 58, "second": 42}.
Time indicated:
{"hour": 7, "minute": 4, "second": 32}
